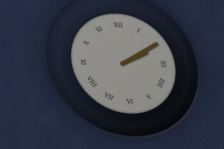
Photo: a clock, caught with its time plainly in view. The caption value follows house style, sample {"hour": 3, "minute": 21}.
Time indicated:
{"hour": 2, "minute": 10}
